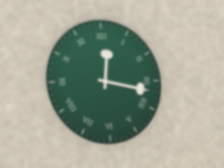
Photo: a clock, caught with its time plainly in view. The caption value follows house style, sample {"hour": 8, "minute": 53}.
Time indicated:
{"hour": 12, "minute": 17}
